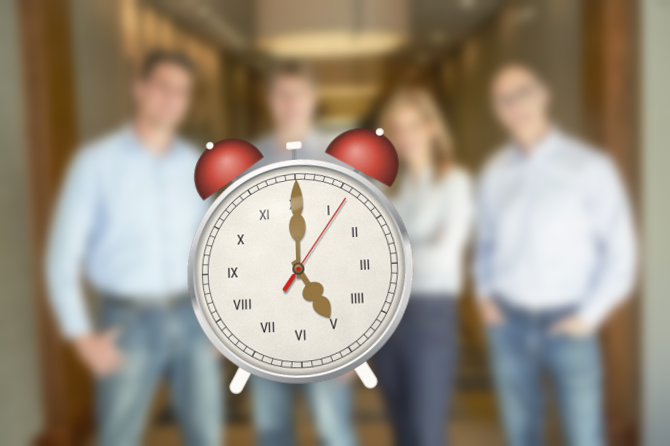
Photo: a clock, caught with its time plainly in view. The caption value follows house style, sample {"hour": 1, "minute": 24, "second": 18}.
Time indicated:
{"hour": 5, "minute": 0, "second": 6}
